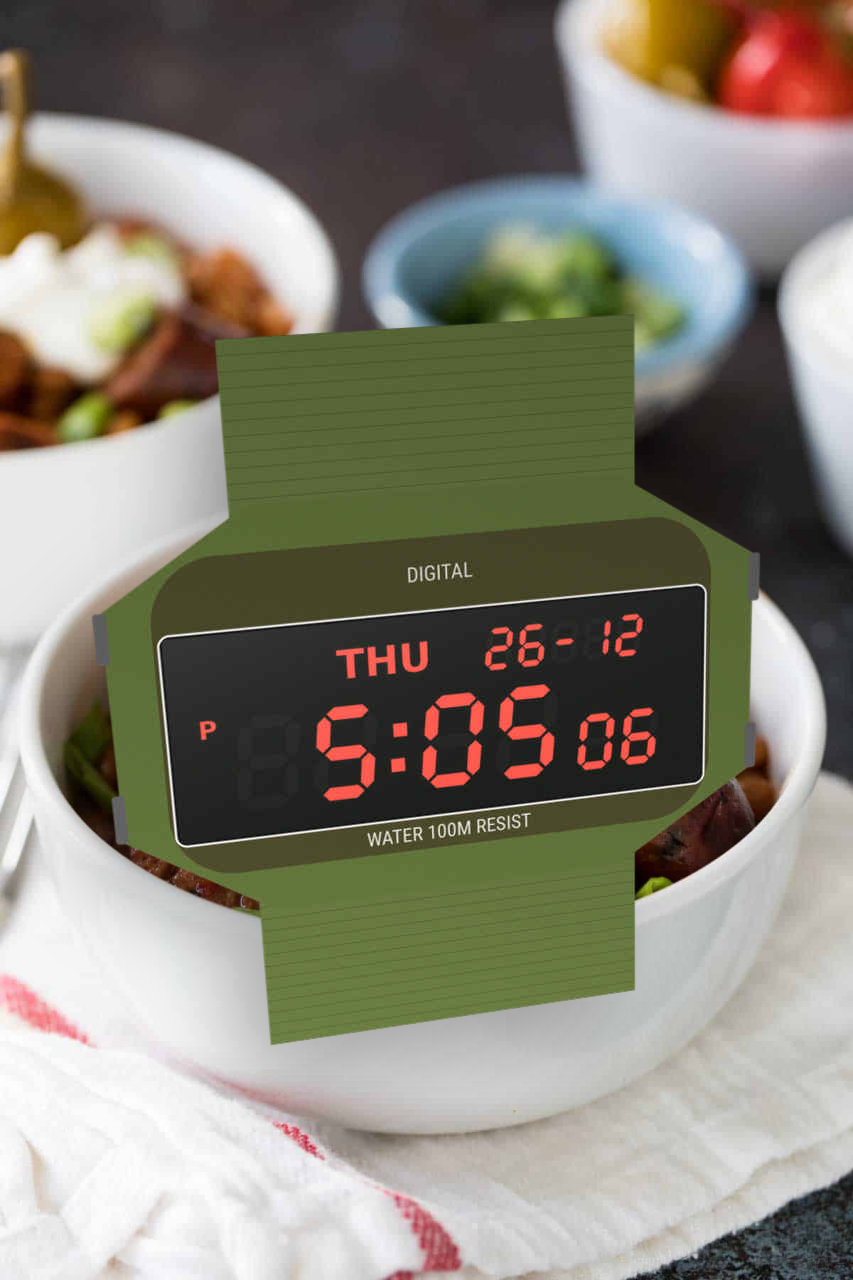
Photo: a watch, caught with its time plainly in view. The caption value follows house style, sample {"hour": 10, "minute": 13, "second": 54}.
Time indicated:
{"hour": 5, "minute": 5, "second": 6}
